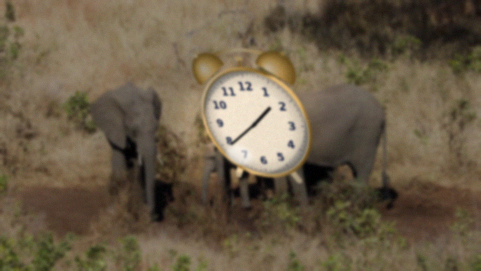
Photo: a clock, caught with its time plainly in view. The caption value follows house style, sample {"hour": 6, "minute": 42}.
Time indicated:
{"hour": 1, "minute": 39}
